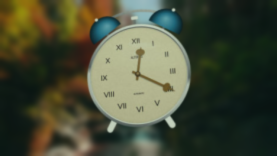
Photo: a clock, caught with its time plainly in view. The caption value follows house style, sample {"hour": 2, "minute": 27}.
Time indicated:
{"hour": 12, "minute": 20}
